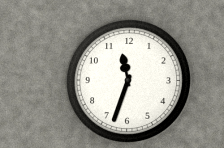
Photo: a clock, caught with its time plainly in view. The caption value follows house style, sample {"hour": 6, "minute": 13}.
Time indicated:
{"hour": 11, "minute": 33}
